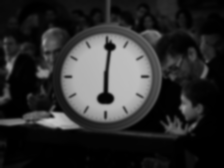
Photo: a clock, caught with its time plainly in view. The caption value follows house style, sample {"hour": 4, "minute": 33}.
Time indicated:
{"hour": 6, "minute": 1}
